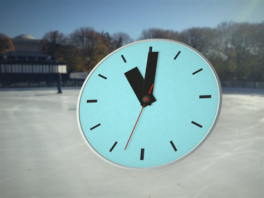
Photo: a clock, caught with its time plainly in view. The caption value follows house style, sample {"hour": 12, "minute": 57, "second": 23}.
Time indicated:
{"hour": 11, "minute": 0, "second": 33}
